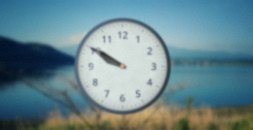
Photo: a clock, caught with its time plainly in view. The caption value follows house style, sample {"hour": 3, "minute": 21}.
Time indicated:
{"hour": 9, "minute": 50}
